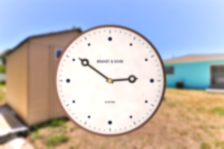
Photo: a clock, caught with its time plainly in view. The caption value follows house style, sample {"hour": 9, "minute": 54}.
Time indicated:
{"hour": 2, "minute": 51}
